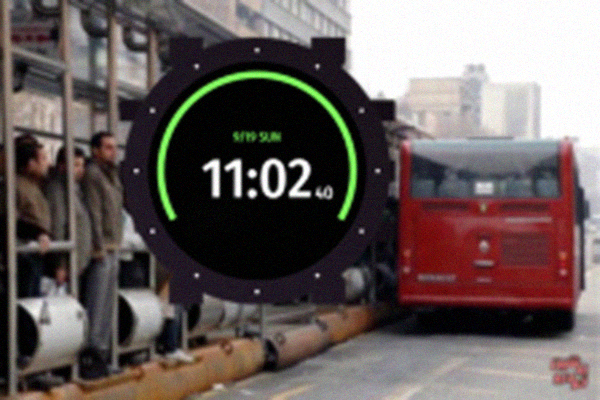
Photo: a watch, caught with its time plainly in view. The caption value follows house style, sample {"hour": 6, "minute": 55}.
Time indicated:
{"hour": 11, "minute": 2}
